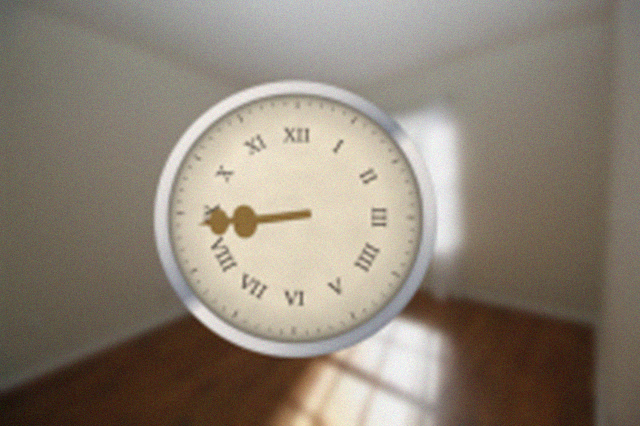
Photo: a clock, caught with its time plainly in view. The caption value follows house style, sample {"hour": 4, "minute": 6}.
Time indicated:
{"hour": 8, "minute": 44}
